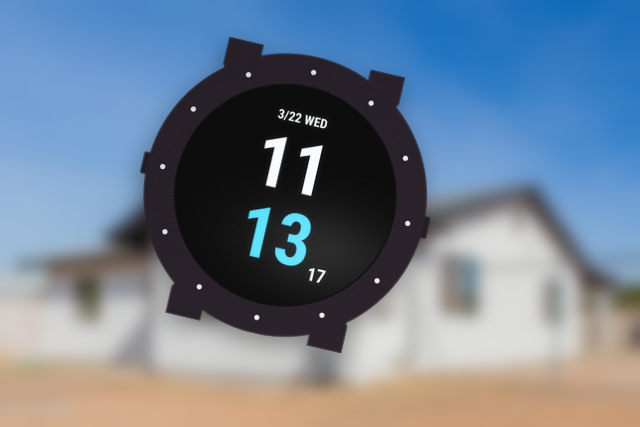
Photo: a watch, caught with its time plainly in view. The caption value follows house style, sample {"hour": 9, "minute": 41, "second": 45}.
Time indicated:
{"hour": 11, "minute": 13, "second": 17}
